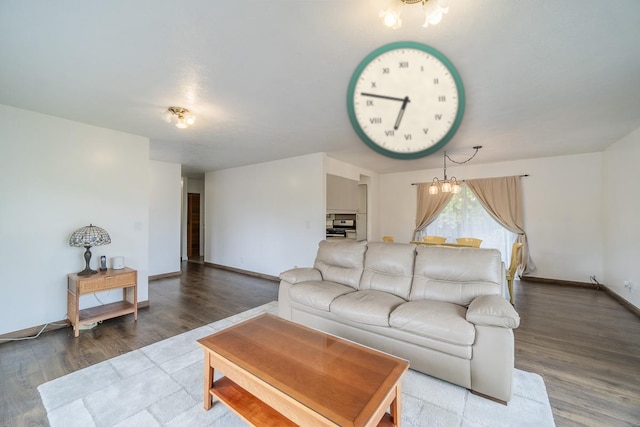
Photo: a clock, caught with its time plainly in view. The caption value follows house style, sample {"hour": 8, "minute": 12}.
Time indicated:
{"hour": 6, "minute": 47}
